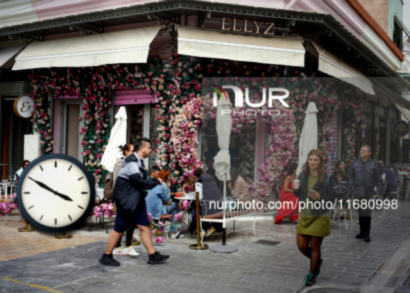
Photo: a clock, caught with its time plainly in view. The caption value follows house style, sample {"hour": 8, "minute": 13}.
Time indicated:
{"hour": 3, "minute": 50}
